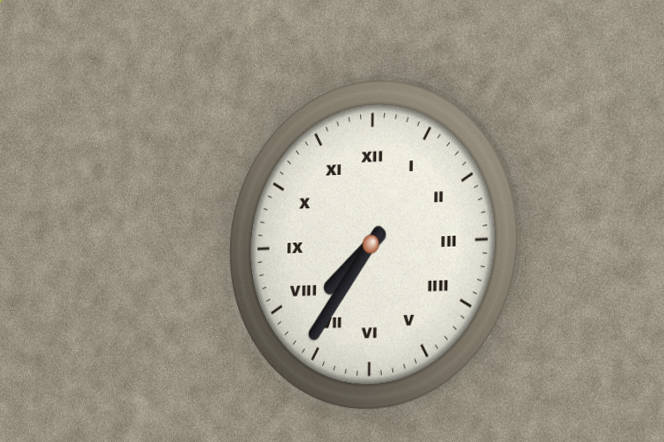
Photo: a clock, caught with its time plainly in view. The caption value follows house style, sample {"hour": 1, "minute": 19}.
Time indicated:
{"hour": 7, "minute": 36}
